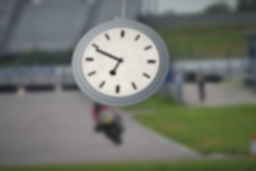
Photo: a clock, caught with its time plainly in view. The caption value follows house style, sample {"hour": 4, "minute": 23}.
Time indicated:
{"hour": 6, "minute": 49}
